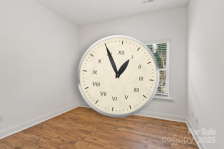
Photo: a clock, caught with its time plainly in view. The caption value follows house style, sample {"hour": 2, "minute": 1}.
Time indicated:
{"hour": 12, "minute": 55}
